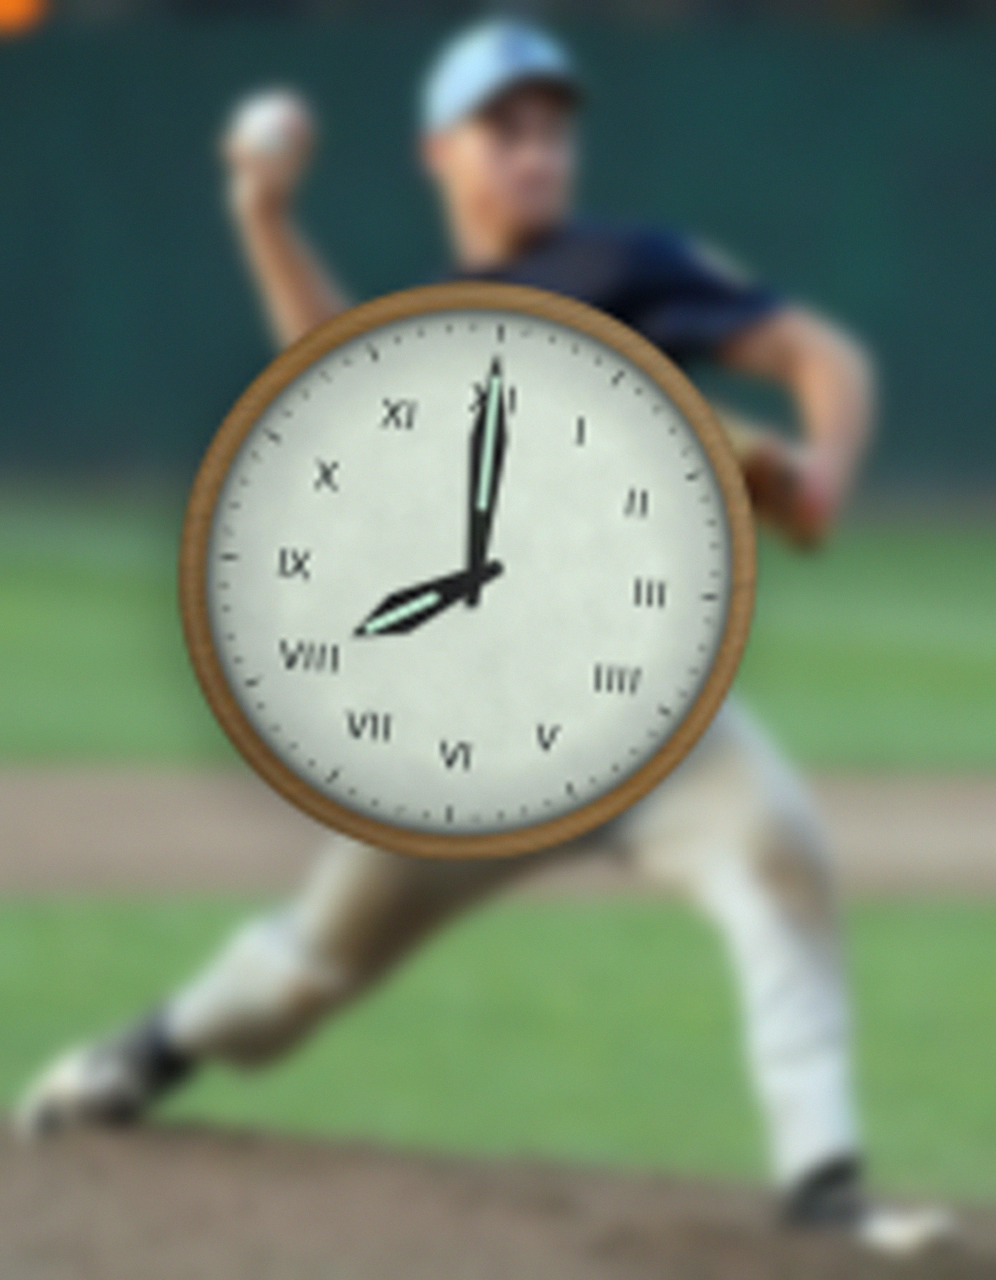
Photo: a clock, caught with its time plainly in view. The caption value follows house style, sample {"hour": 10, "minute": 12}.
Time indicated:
{"hour": 8, "minute": 0}
